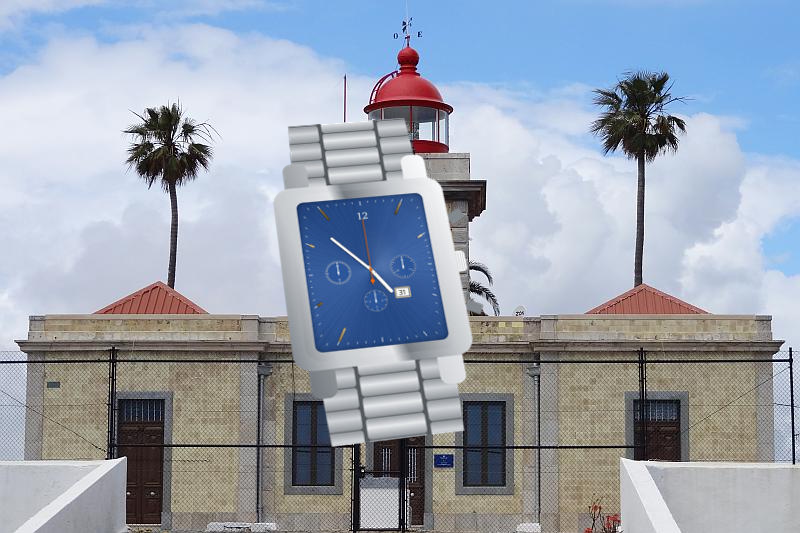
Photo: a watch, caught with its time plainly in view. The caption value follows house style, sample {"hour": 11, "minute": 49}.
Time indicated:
{"hour": 4, "minute": 53}
